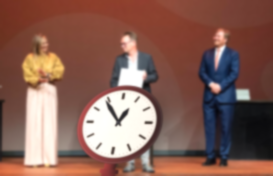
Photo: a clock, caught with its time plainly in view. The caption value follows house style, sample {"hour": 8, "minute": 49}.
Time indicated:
{"hour": 12, "minute": 54}
